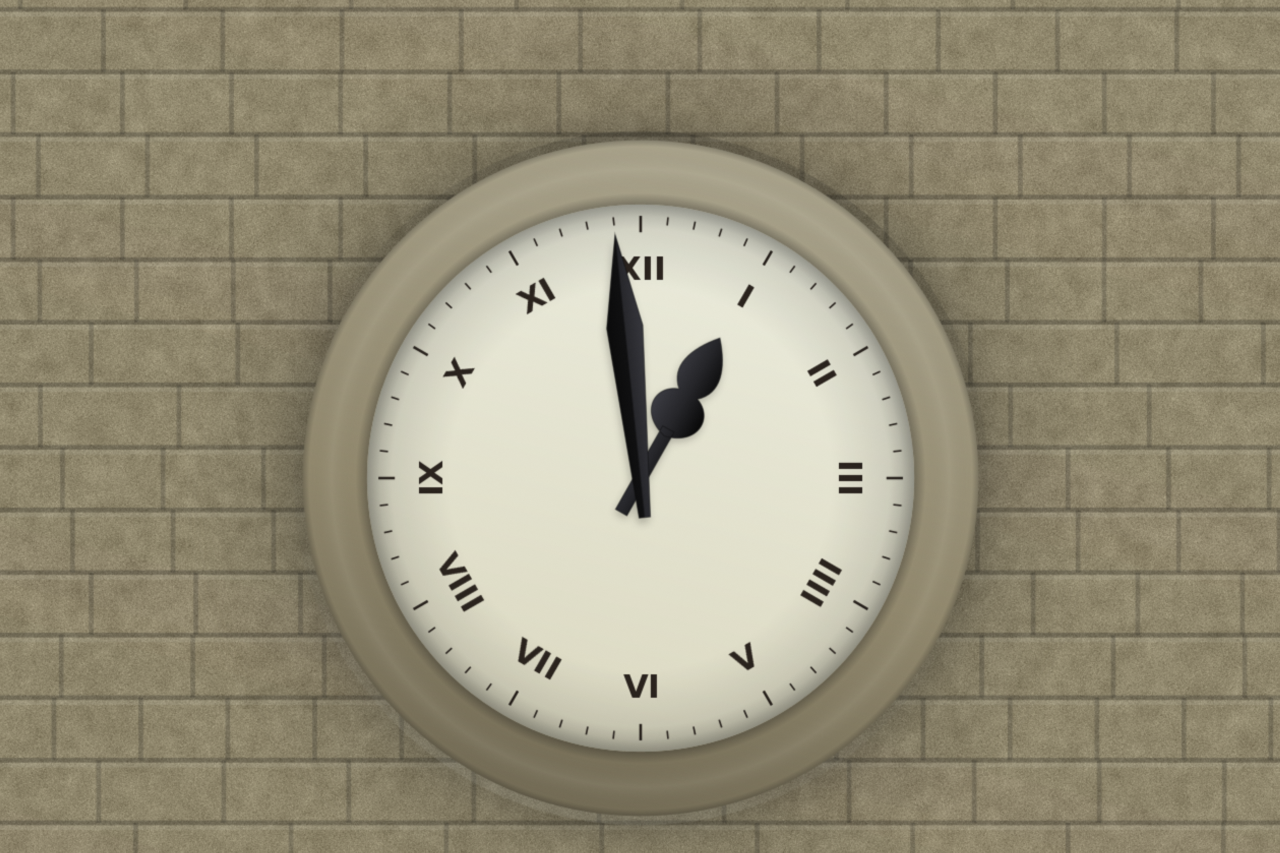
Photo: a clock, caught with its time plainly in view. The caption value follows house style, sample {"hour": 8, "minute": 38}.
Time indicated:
{"hour": 12, "minute": 59}
